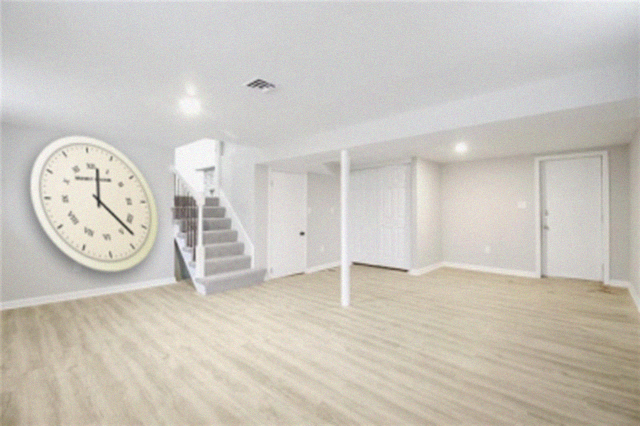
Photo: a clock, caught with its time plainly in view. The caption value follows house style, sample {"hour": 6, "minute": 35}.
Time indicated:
{"hour": 12, "minute": 23}
